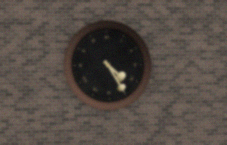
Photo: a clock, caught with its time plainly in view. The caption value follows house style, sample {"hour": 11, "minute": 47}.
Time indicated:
{"hour": 4, "minute": 25}
